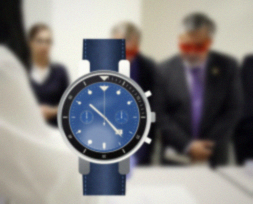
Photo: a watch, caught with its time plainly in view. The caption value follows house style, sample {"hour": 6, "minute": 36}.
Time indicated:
{"hour": 10, "minute": 23}
